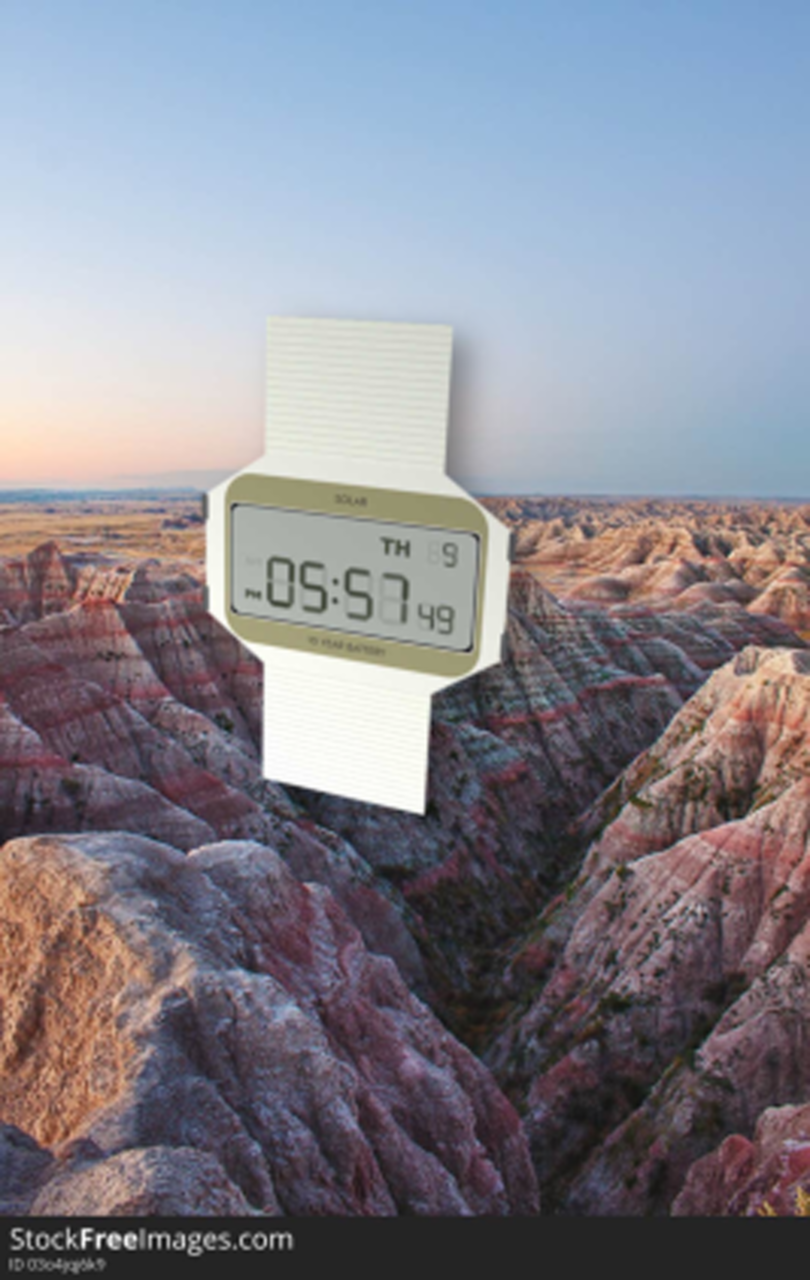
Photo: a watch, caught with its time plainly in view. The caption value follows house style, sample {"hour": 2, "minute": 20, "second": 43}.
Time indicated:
{"hour": 5, "minute": 57, "second": 49}
